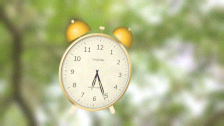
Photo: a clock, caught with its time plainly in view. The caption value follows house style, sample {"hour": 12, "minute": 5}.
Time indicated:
{"hour": 6, "minute": 26}
